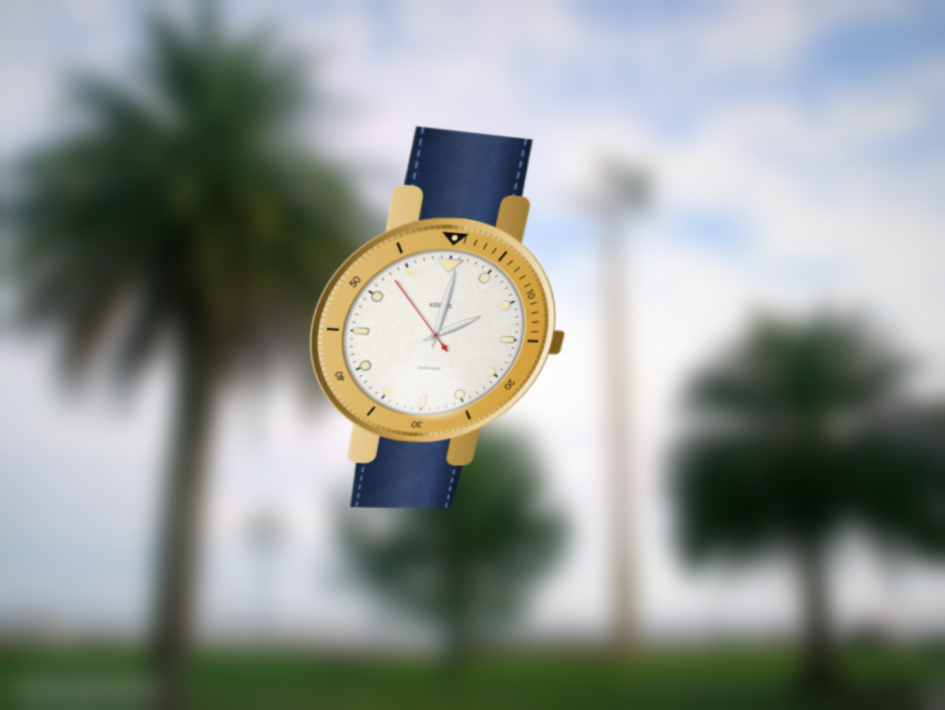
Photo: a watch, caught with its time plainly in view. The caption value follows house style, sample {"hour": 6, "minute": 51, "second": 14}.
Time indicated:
{"hour": 2, "minute": 0, "second": 53}
